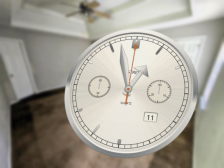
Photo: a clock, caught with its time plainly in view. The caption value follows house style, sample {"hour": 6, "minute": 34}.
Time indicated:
{"hour": 12, "minute": 57}
